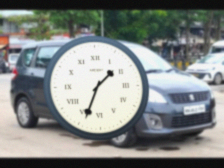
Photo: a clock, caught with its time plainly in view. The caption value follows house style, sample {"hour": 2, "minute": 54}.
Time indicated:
{"hour": 1, "minute": 34}
